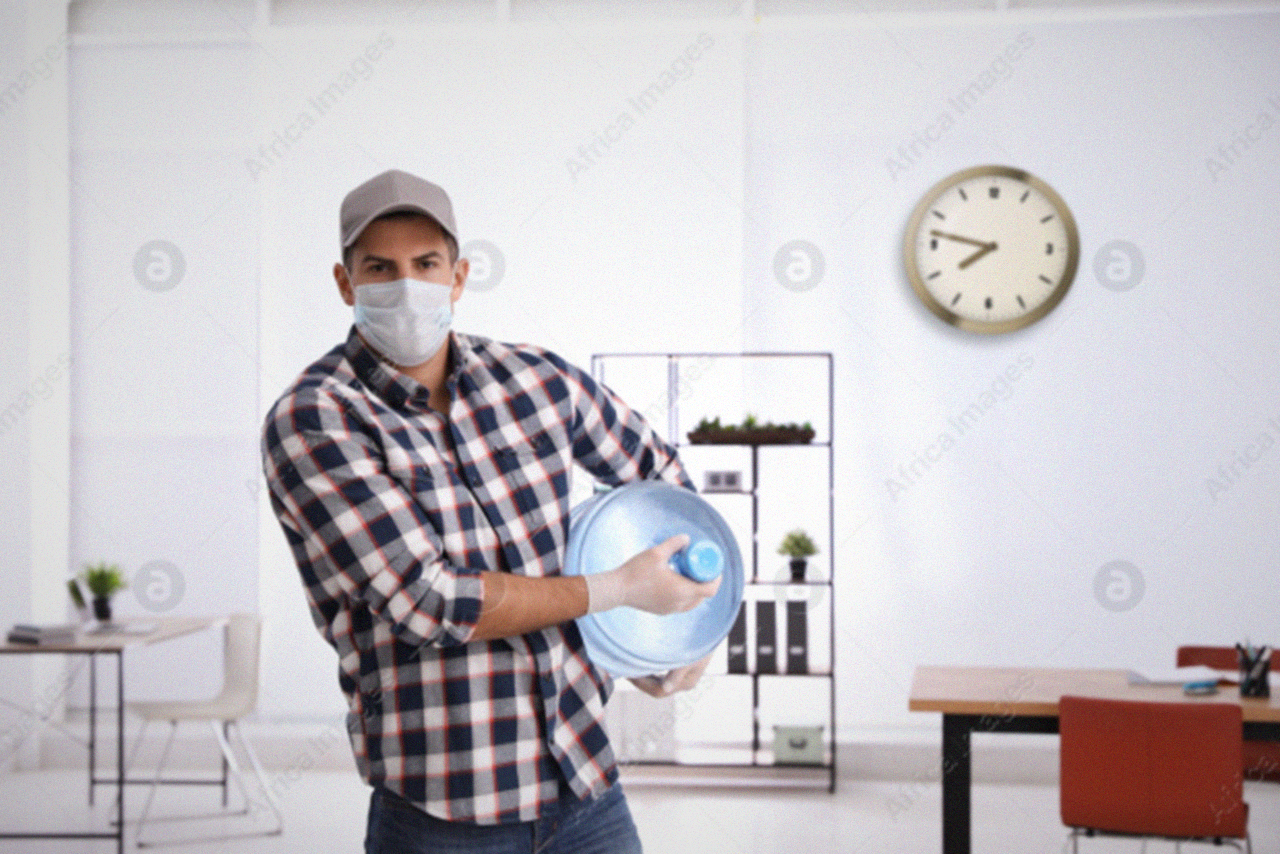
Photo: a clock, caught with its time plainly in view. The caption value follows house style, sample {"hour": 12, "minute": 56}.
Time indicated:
{"hour": 7, "minute": 47}
